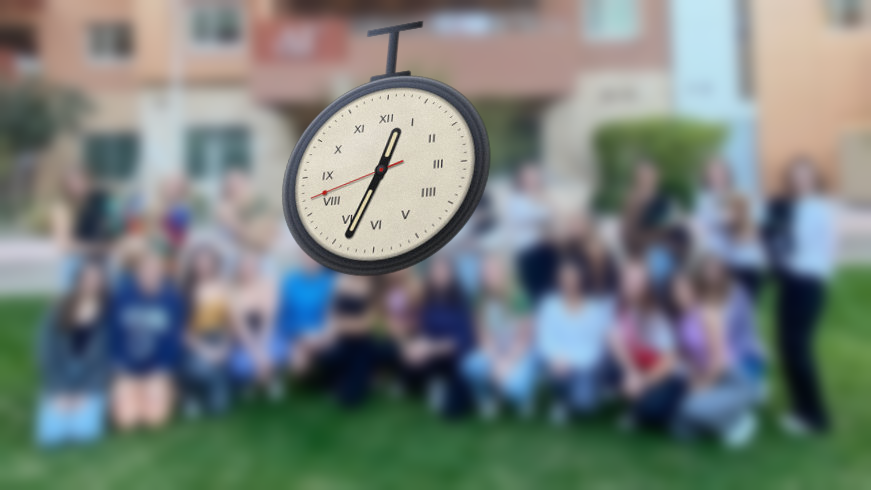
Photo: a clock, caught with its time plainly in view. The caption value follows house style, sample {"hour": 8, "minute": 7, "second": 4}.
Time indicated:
{"hour": 12, "minute": 33, "second": 42}
